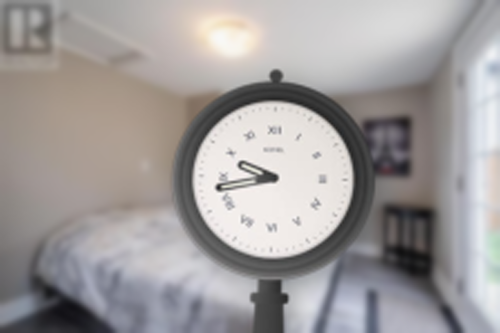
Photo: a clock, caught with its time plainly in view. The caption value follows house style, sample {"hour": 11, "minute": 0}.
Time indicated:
{"hour": 9, "minute": 43}
